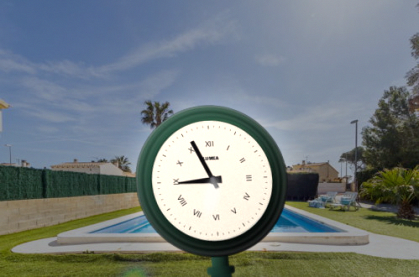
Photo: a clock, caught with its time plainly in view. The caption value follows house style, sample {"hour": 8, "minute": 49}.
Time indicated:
{"hour": 8, "minute": 56}
